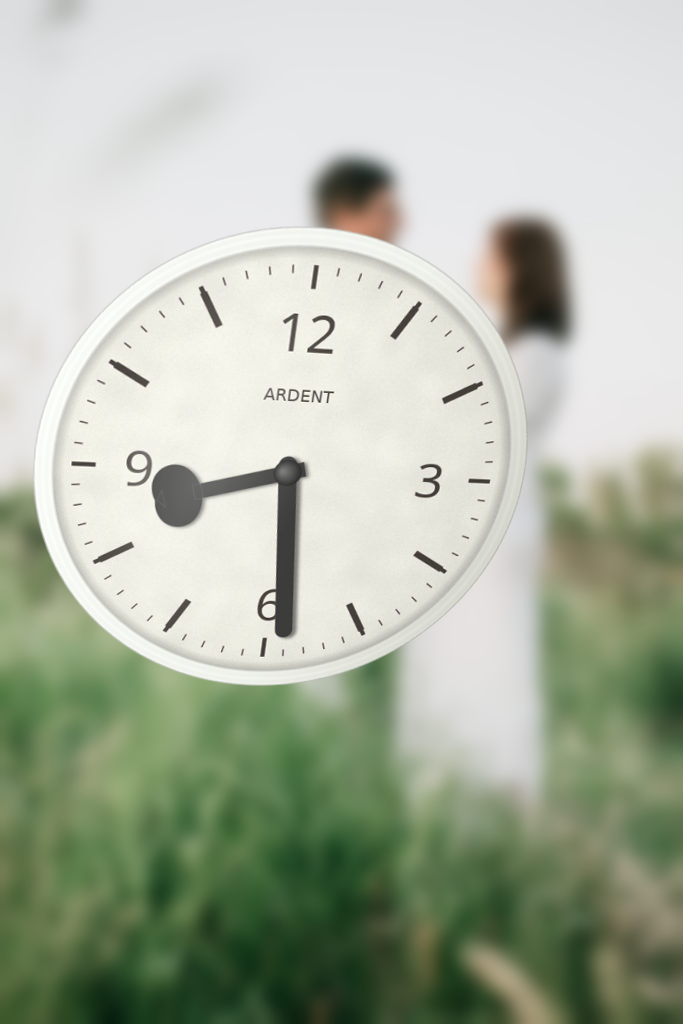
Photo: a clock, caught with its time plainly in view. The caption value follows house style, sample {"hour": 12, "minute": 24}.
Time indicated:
{"hour": 8, "minute": 29}
